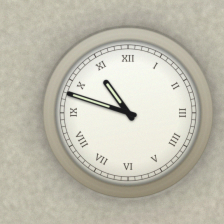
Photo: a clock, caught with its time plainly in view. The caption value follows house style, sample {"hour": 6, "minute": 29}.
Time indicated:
{"hour": 10, "minute": 48}
